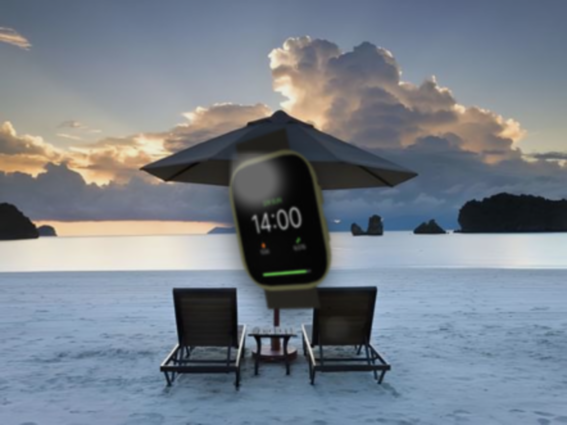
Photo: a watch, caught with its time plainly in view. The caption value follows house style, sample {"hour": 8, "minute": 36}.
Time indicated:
{"hour": 14, "minute": 0}
